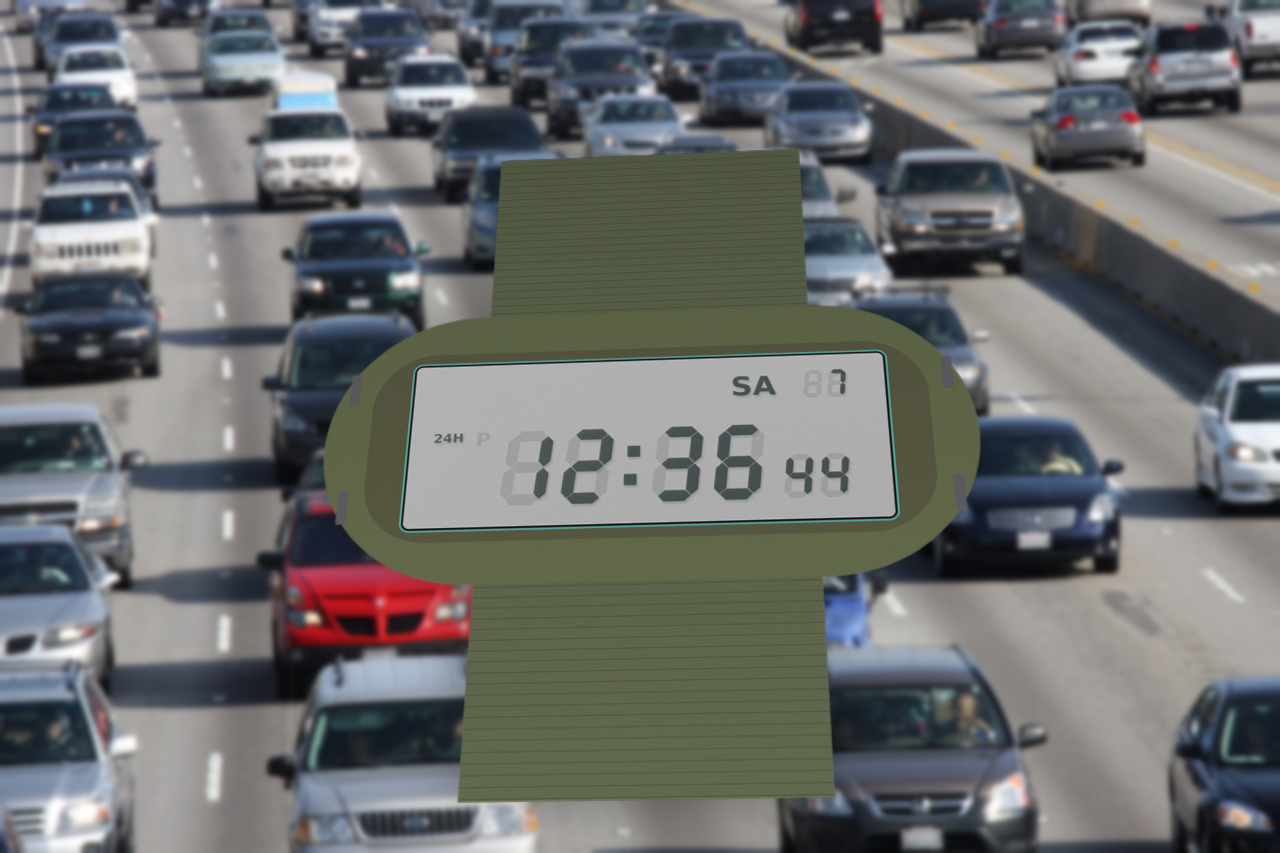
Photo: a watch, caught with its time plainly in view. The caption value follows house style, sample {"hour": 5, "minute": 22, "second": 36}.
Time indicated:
{"hour": 12, "minute": 36, "second": 44}
